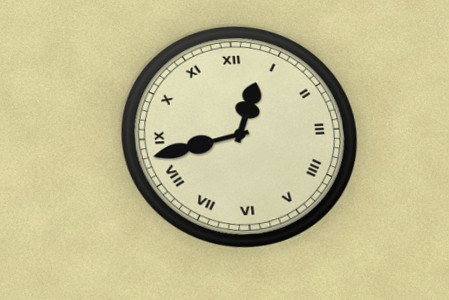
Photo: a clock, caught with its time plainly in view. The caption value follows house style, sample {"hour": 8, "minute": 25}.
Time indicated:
{"hour": 12, "minute": 43}
